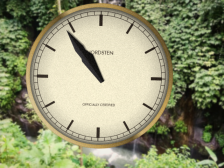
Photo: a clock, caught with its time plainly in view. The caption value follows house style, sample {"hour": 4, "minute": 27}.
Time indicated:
{"hour": 10, "minute": 54}
